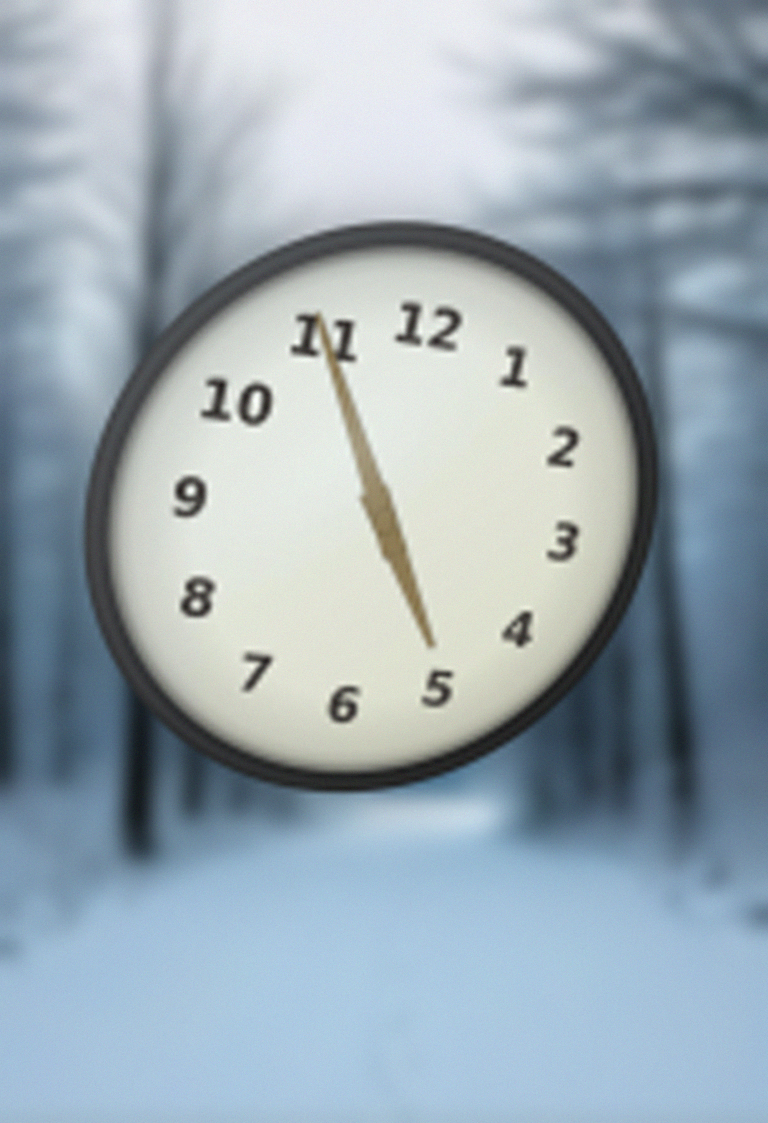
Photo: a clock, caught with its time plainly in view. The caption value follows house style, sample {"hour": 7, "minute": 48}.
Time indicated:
{"hour": 4, "minute": 55}
